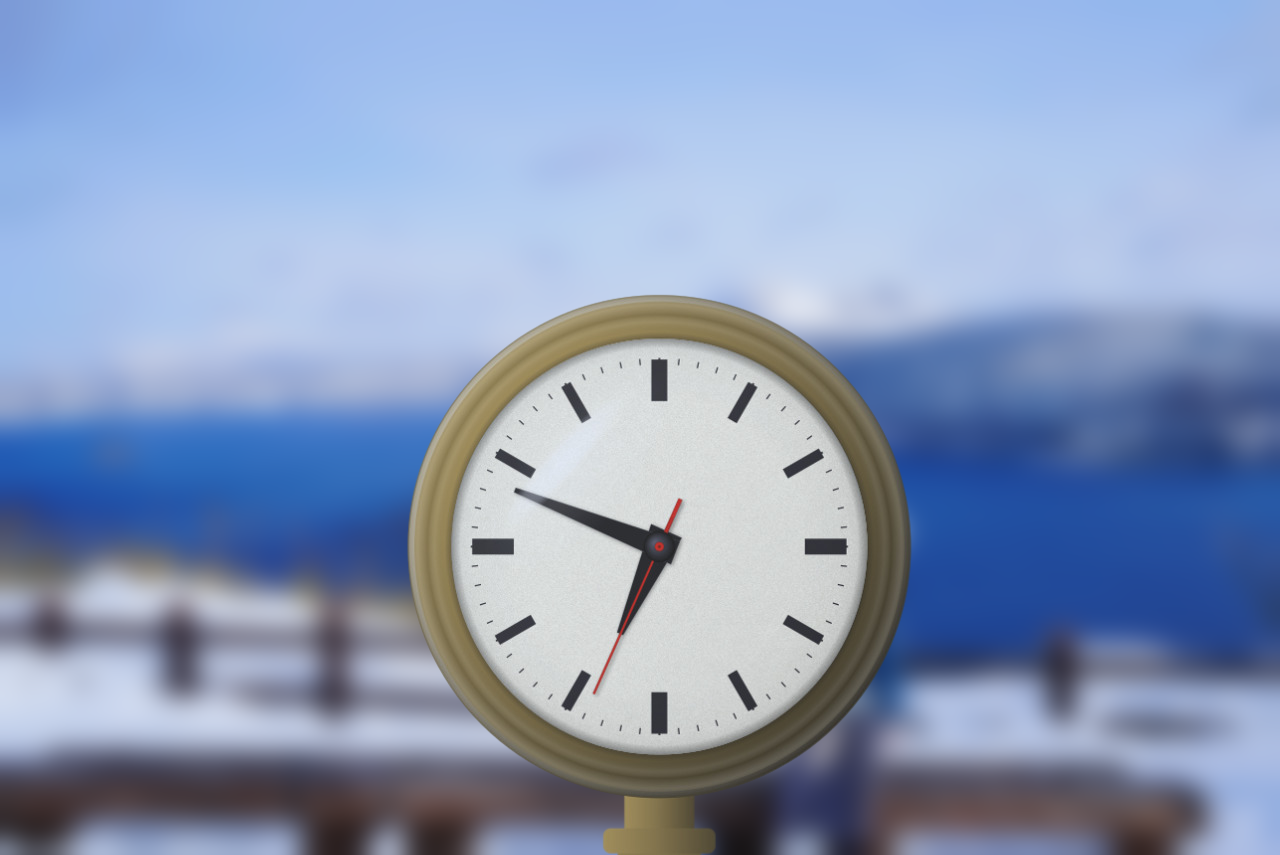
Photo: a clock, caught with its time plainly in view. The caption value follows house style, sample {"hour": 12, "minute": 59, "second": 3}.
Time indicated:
{"hour": 6, "minute": 48, "second": 34}
